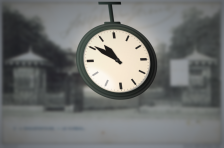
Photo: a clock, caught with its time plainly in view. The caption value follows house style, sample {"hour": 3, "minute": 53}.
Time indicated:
{"hour": 10, "minute": 51}
